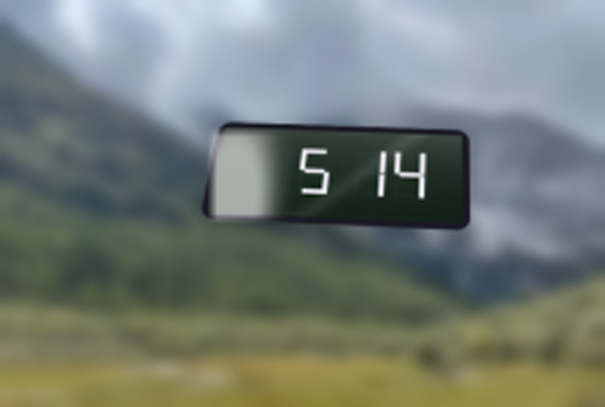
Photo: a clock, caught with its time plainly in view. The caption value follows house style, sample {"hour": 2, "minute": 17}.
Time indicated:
{"hour": 5, "minute": 14}
